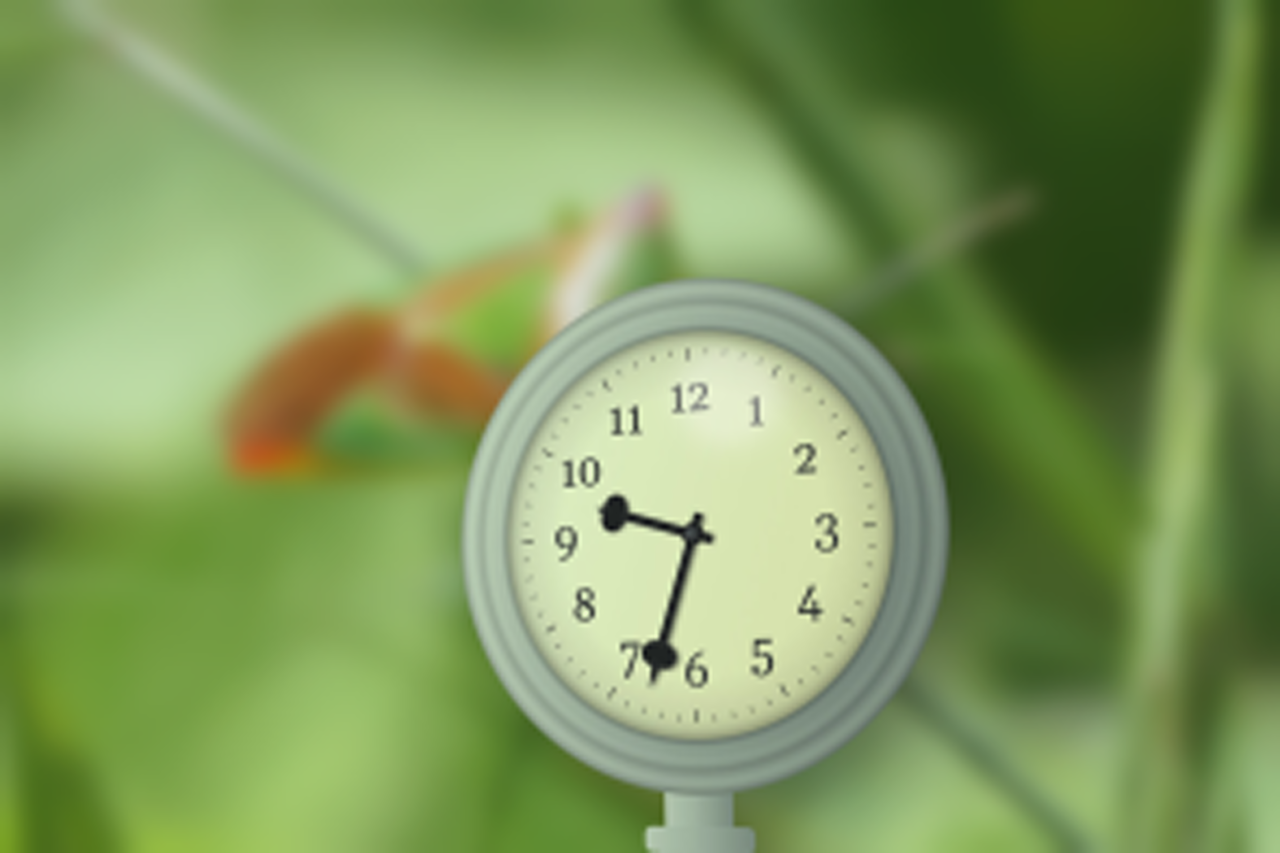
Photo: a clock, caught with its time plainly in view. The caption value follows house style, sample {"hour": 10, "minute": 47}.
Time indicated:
{"hour": 9, "minute": 33}
